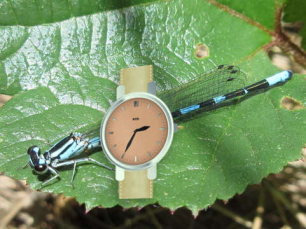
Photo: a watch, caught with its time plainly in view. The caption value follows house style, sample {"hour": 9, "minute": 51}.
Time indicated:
{"hour": 2, "minute": 35}
